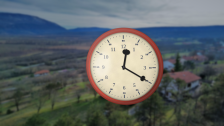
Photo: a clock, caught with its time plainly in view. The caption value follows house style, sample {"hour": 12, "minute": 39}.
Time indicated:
{"hour": 12, "minute": 20}
